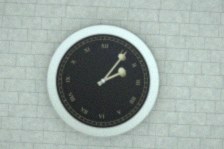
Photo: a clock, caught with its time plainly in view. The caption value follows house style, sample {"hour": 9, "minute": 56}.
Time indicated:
{"hour": 2, "minute": 6}
